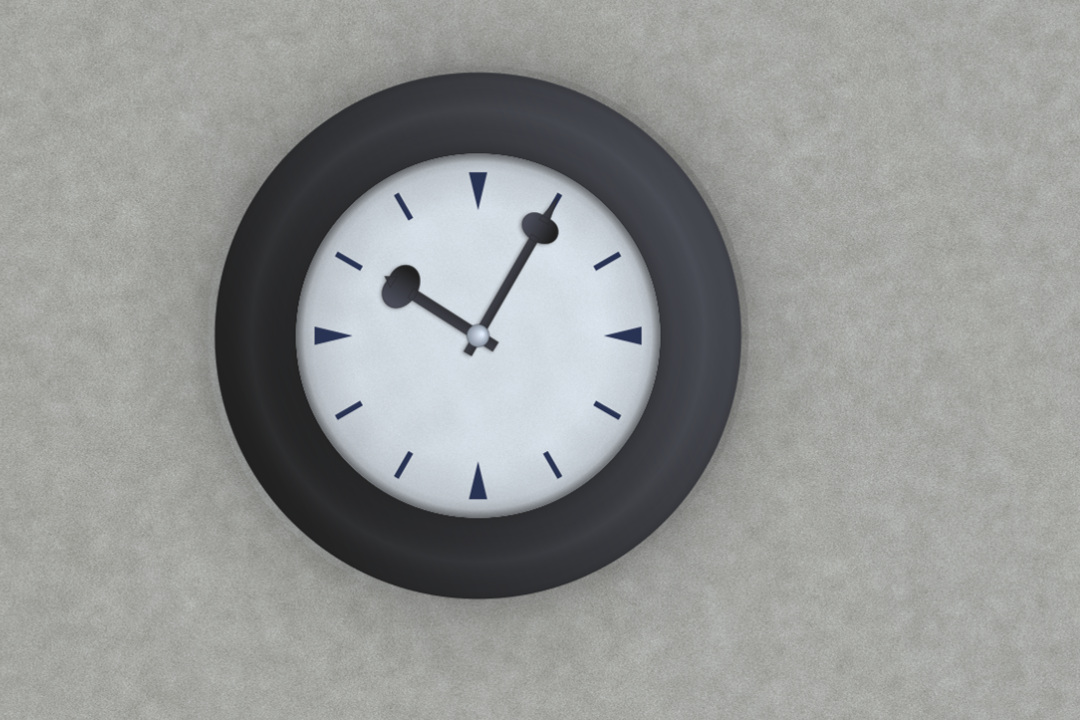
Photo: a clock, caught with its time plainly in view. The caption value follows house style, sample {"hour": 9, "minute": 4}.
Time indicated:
{"hour": 10, "minute": 5}
